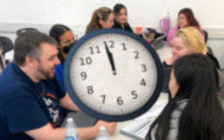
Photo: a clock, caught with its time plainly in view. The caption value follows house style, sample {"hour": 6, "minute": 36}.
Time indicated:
{"hour": 11, "minute": 59}
